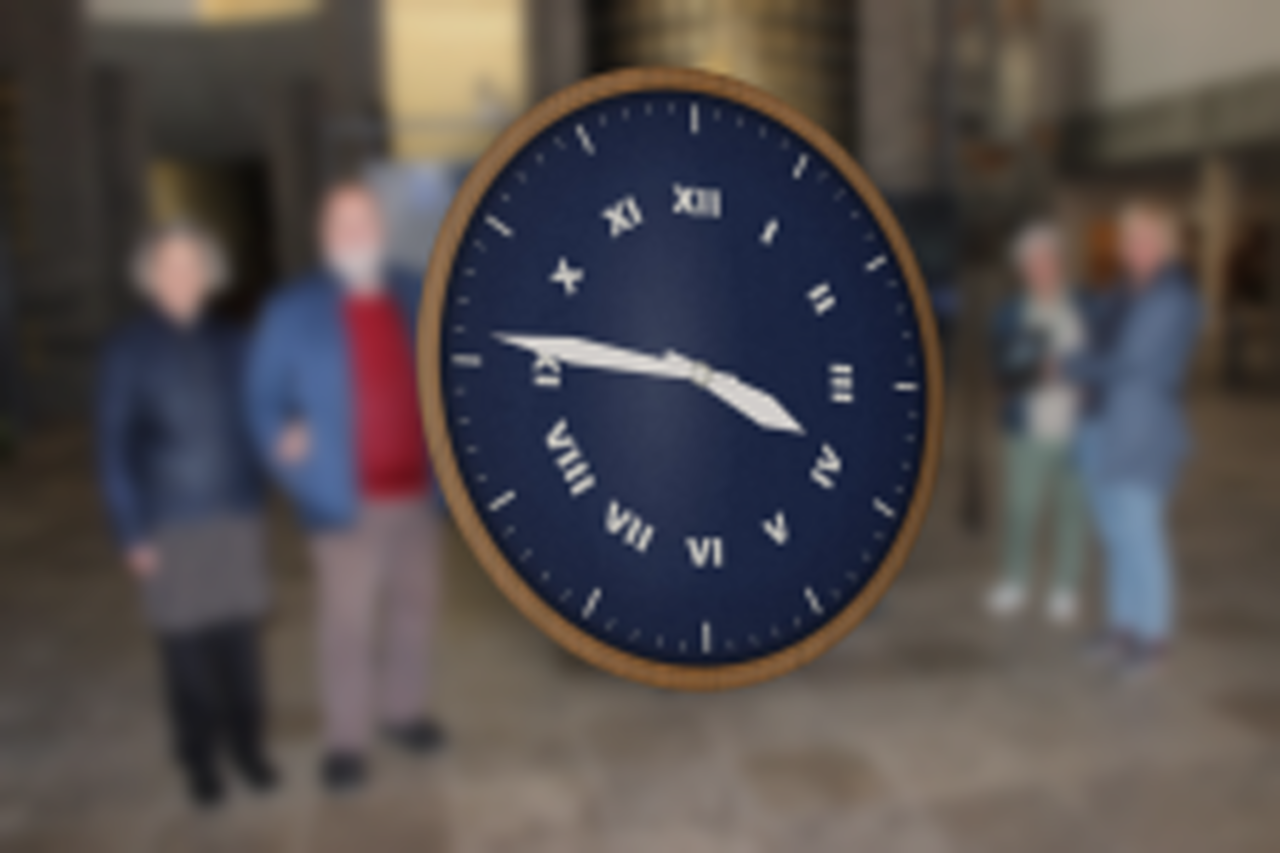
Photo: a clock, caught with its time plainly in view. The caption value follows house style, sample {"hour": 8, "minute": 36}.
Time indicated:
{"hour": 3, "minute": 46}
